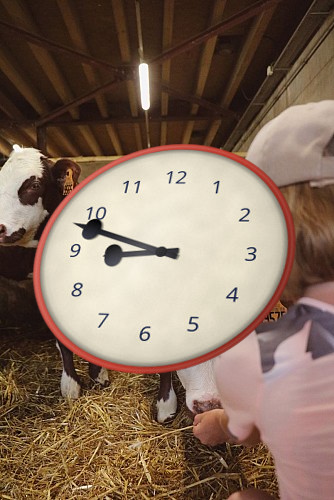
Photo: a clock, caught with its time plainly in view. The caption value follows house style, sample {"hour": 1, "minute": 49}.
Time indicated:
{"hour": 8, "minute": 48}
